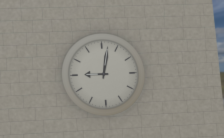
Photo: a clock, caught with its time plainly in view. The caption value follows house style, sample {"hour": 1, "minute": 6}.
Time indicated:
{"hour": 9, "minute": 2}
